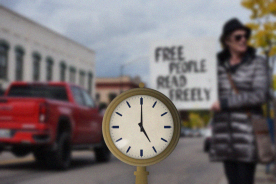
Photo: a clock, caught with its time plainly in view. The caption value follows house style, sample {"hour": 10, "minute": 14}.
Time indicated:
{"hour": 5, "minute": 0}
